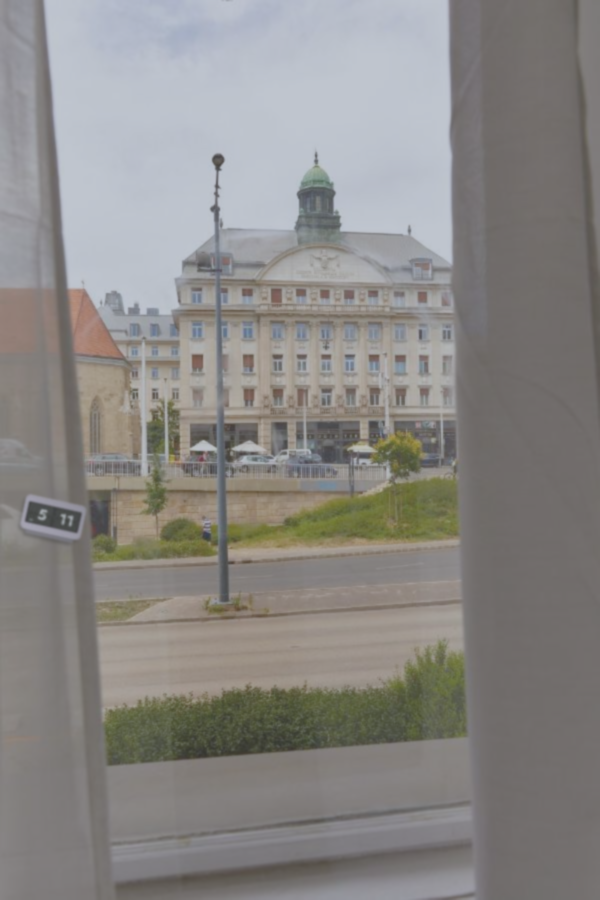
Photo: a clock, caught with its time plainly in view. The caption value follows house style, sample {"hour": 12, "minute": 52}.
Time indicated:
{"hour": 5, "minute": 11}
